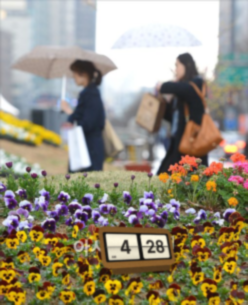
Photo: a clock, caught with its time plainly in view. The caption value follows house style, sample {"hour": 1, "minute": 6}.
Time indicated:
{"hour": 4, "minute": 28}
